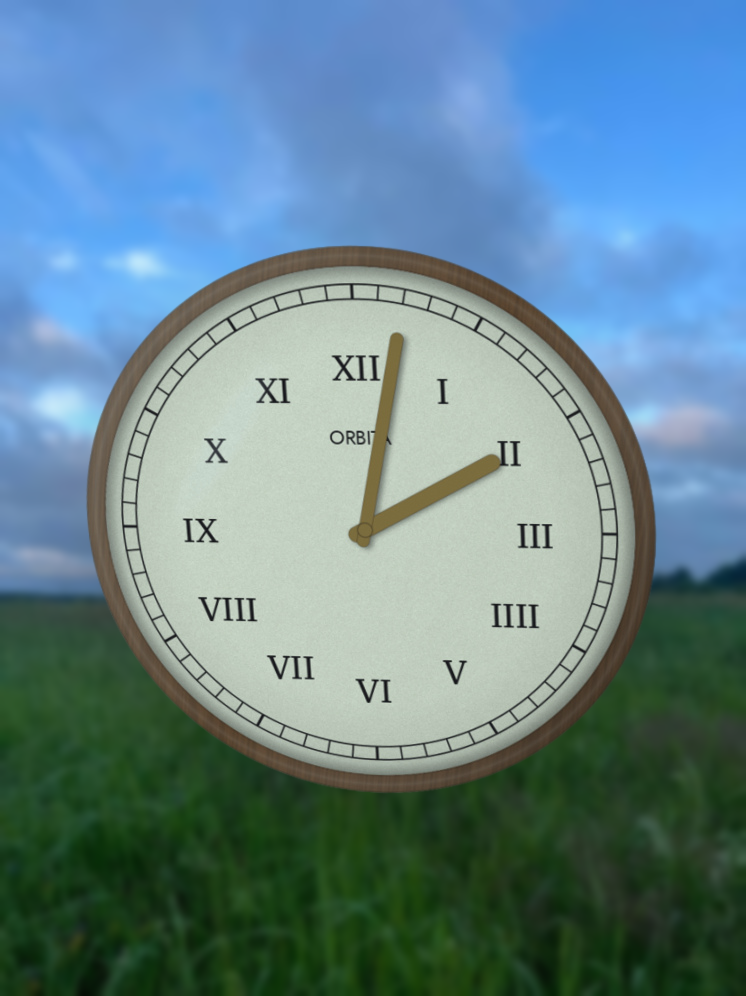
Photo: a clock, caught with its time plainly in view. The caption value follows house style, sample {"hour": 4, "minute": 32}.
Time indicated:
{"hour": 2, "minute": 2}
